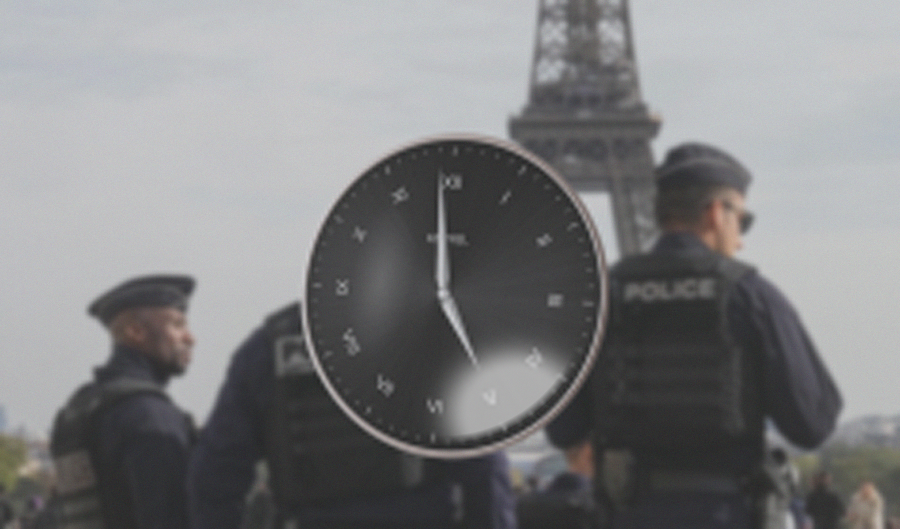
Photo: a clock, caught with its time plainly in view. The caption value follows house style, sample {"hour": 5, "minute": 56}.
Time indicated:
{"hour": 4, "minute": 59}
